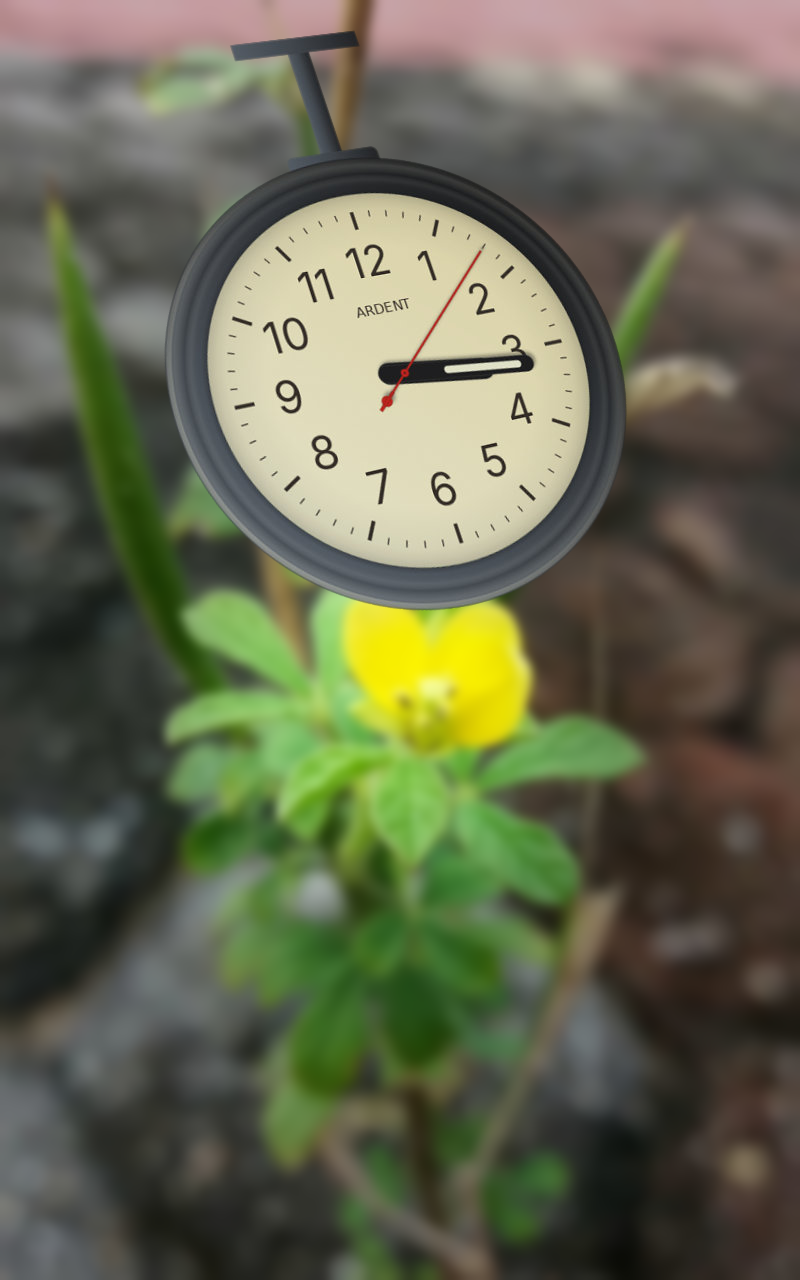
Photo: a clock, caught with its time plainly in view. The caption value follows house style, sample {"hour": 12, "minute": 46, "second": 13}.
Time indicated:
{"hour": 3, "minute": 16, "second": 8}
